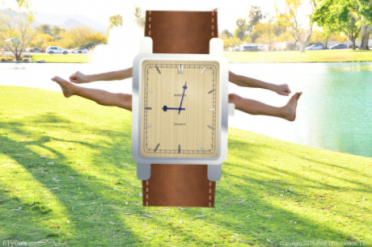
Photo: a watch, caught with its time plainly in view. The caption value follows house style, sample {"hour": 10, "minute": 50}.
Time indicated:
{"hour": 9, "minute": 2}
